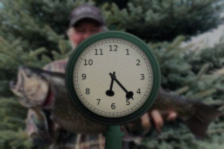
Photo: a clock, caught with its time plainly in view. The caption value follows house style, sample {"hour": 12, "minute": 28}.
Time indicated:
{"hour": 6, "minute": 23}
